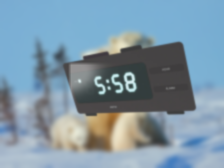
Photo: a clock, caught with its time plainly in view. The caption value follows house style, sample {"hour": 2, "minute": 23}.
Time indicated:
{"hour": 5, "minute": 58}
